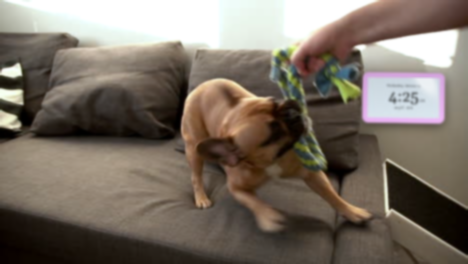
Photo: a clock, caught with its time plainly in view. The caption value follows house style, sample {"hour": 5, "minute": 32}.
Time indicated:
{"hour": 4, "minute": 25}
